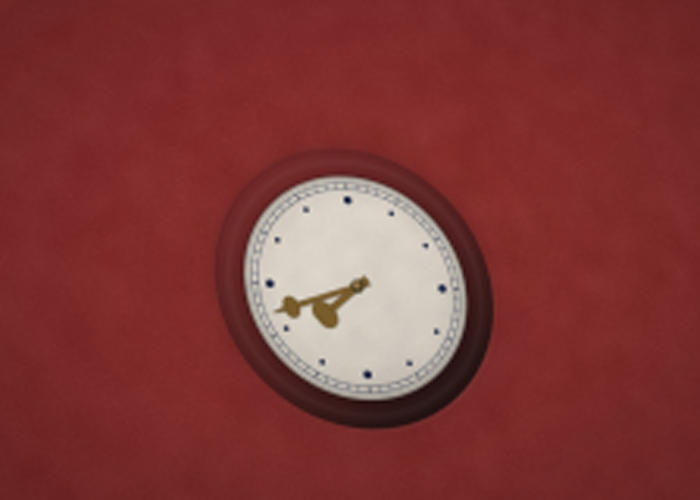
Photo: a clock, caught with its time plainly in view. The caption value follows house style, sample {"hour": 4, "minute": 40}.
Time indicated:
{"hour": 7, "minute": 42}
